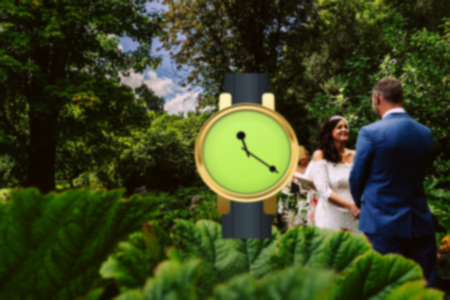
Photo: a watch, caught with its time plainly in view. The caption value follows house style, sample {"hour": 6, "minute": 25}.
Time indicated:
{"hour": 11, "minute": 21}
